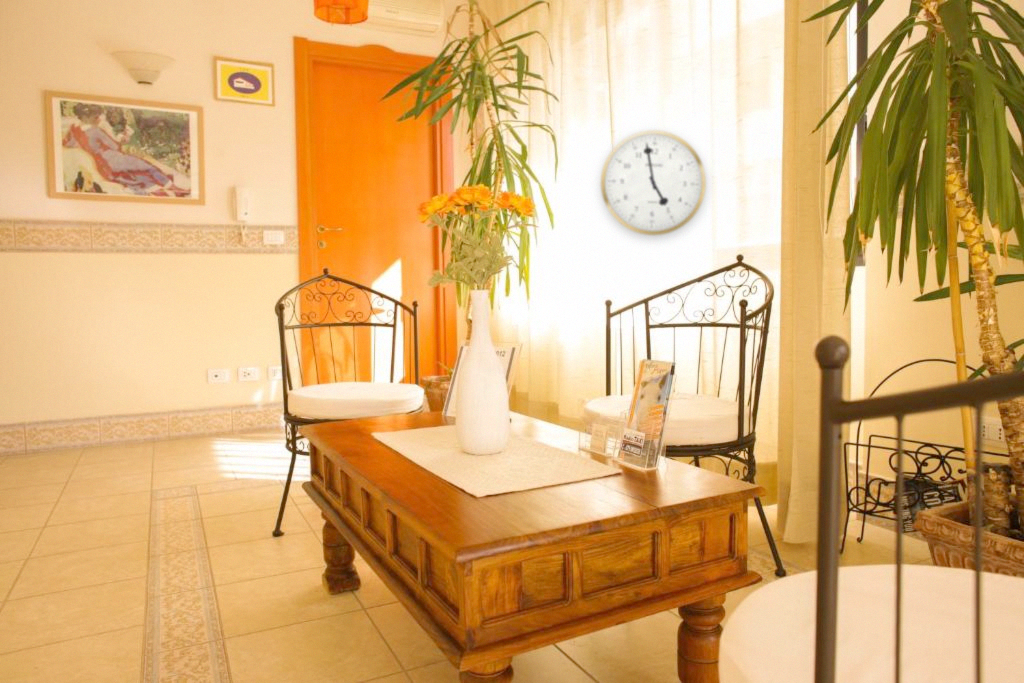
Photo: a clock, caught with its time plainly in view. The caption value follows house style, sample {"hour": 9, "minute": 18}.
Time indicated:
{"hour": 4, "minute": 58}
